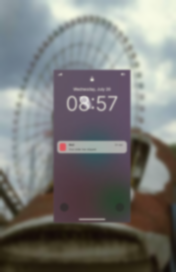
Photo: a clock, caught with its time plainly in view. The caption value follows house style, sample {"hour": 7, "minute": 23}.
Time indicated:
{"hour": 8, "minute": 57}
